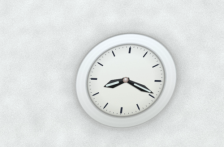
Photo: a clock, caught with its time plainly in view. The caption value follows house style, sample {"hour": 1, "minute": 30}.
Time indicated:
{"hour": 8, "minute": 19}
